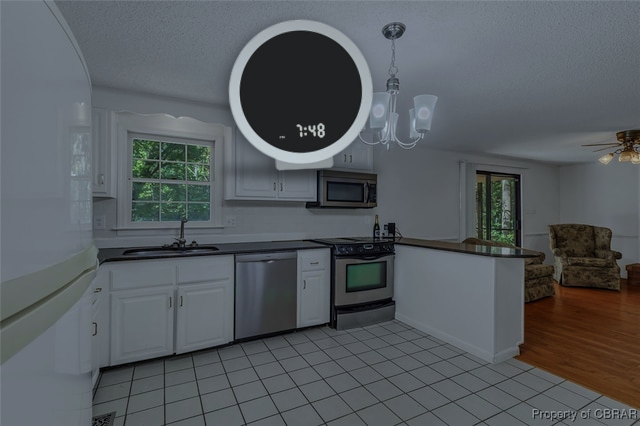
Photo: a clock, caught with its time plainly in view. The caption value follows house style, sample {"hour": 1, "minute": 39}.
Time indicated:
{"hour": 7, "minute": 48}
